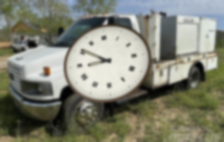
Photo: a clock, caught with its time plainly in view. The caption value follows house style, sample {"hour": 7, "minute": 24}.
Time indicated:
{"hour": 8, "minute": 51}
